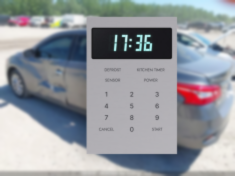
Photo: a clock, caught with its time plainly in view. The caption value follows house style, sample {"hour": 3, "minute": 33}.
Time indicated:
{"hour": 17, "minute": 36}
